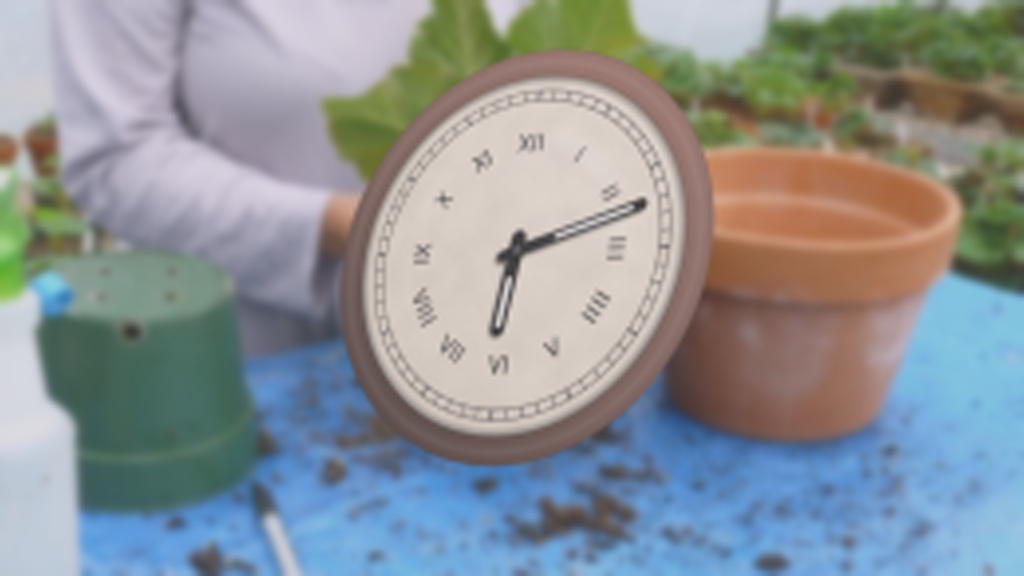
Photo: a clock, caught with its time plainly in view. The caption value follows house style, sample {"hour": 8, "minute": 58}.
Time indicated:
{"hour": 6, "minute": 12}
